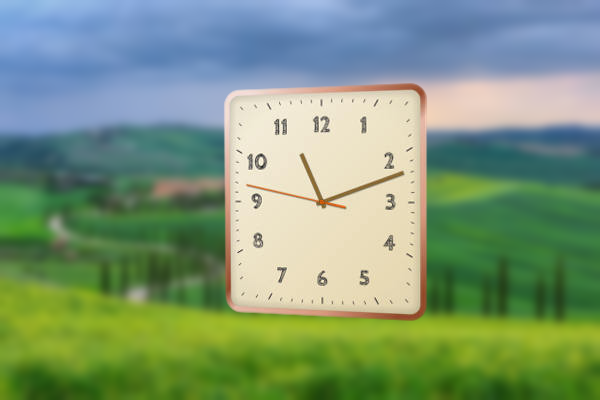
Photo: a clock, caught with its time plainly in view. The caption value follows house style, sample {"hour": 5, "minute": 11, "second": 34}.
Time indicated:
{"hour": 11, "minute": 11, "second": 47}
